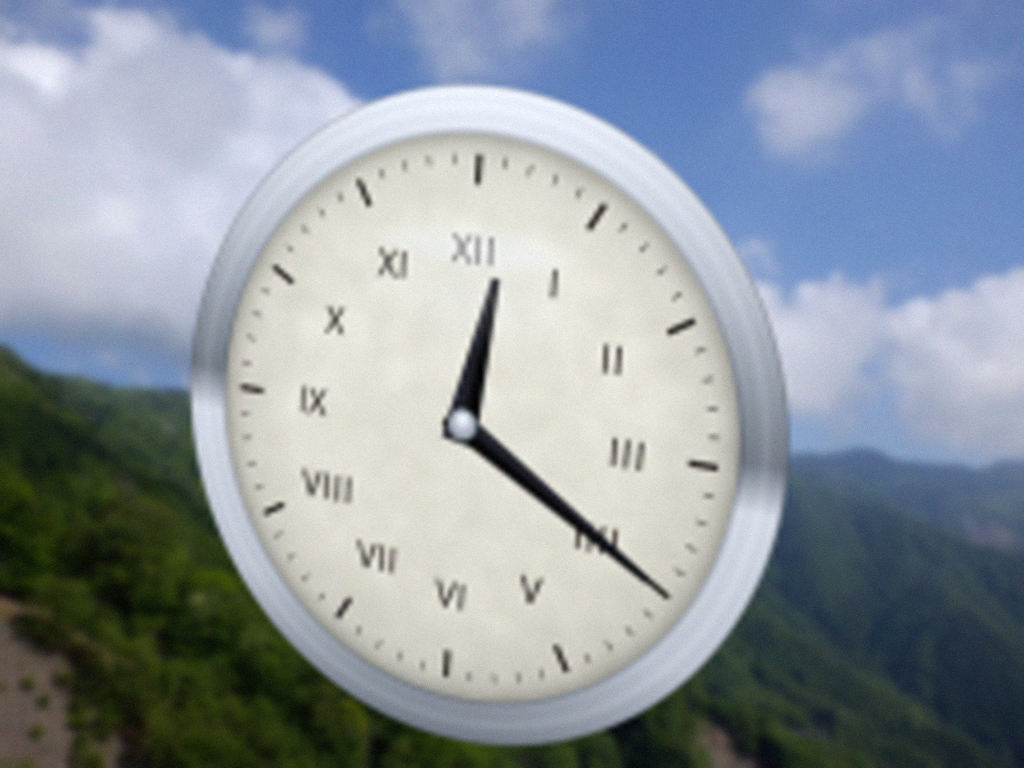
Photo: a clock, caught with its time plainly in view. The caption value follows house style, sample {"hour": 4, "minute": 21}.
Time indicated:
{"hour": 12, "minute": 20}
